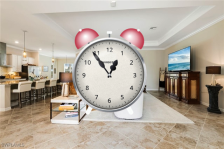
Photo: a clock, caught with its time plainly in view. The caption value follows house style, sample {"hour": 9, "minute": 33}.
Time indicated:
{"hour": 12, "minute": 54}
